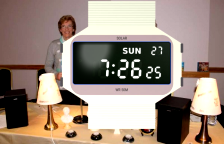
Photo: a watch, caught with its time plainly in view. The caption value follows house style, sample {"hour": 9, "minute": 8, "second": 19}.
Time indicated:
{"hour": 7, "minute": 26, "second": 25}
